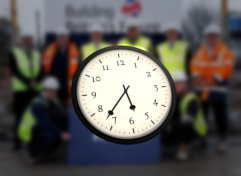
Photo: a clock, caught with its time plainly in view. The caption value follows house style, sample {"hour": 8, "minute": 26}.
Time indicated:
{"hour": 5, "minute": 37}
